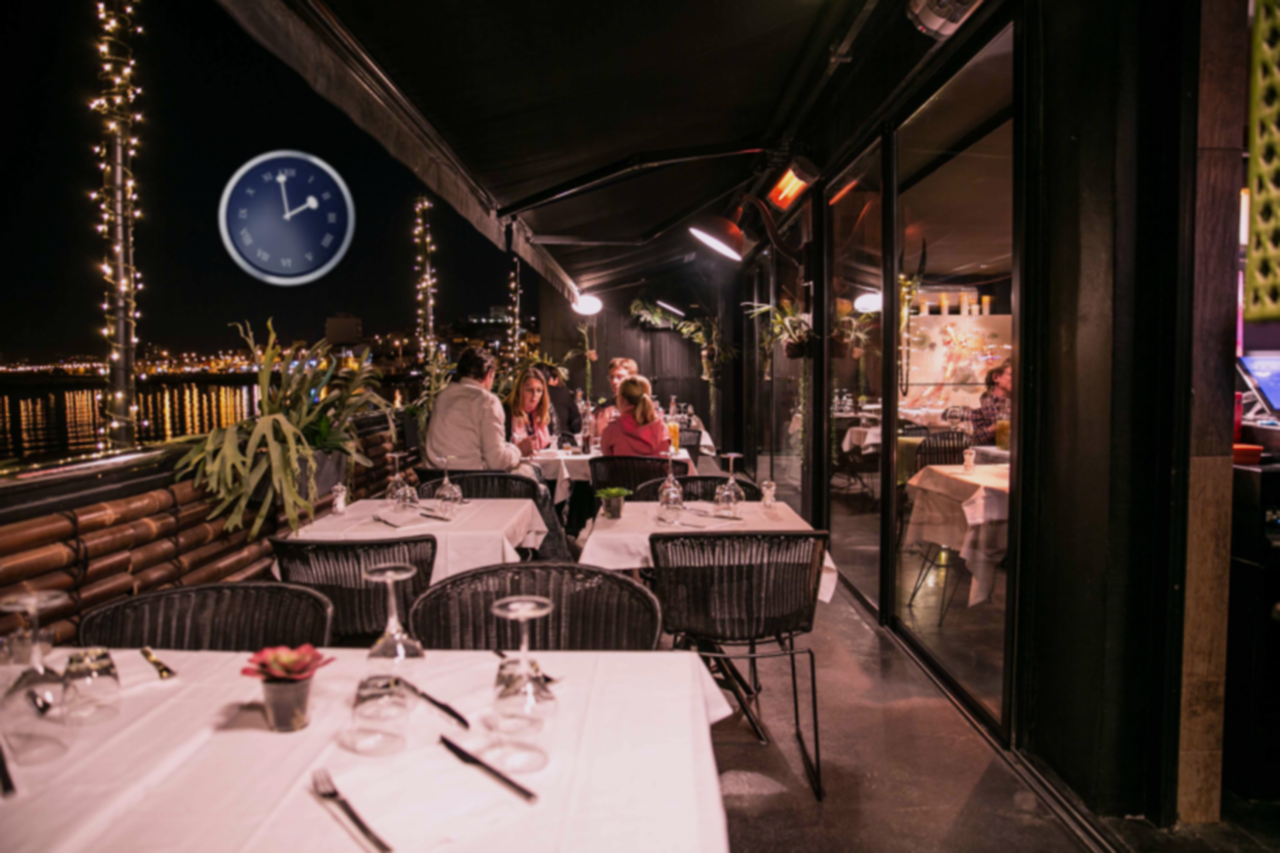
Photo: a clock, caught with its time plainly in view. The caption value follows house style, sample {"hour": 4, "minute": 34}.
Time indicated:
{"hour": 1, "minute": 58}
